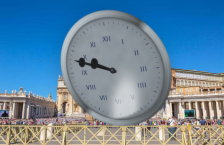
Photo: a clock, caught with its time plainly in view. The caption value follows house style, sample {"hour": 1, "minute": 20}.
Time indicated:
{"hour": 9, "minute": 48}
